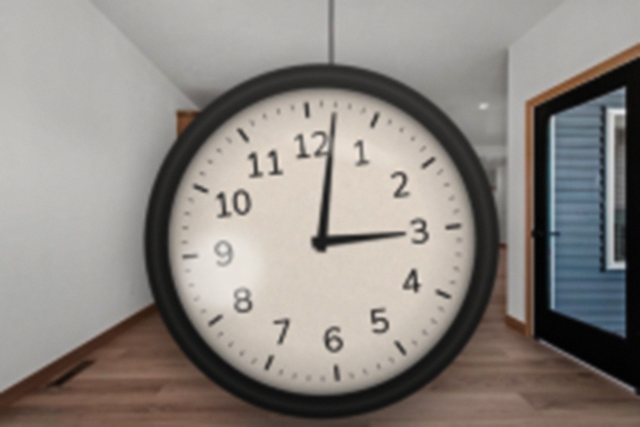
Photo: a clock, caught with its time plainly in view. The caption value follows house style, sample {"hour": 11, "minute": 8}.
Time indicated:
{"hour": 3, "minute": 2}
